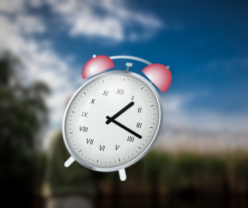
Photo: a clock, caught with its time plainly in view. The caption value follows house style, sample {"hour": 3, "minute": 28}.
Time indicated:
{"hour": 1, "minute": 18}
